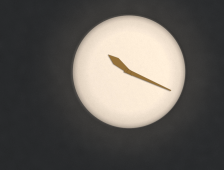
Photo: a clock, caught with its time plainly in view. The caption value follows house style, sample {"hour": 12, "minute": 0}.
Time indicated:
{"hour": 10, "minute": 19}
